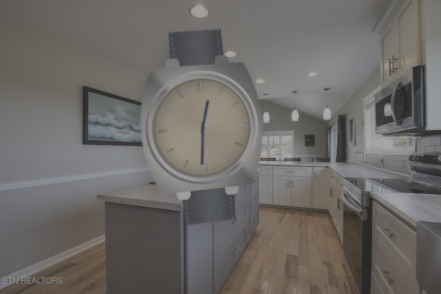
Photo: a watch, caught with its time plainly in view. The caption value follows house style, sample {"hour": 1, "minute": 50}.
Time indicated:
{"hour": 12, "minute": 31}
